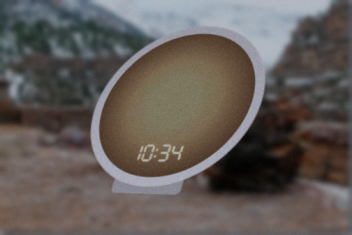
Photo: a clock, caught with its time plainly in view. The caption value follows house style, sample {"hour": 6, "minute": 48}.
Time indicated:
{"hour": 10, "minute": 34}
